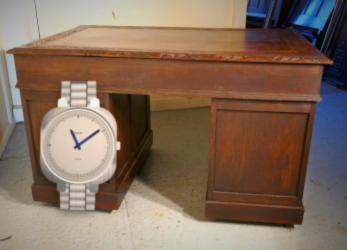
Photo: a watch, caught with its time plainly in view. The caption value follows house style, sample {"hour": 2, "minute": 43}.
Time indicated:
{"hour": 11, "minute": 9}
